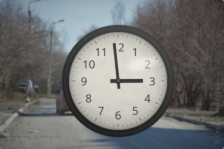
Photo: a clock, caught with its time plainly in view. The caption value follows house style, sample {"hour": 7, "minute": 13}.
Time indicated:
{"hour": 2, "minute": 59}
